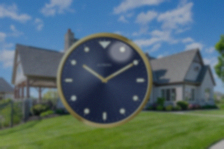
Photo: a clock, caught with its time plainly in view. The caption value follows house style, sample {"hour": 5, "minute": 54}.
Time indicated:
{"hour": 10, "minute": 10}
